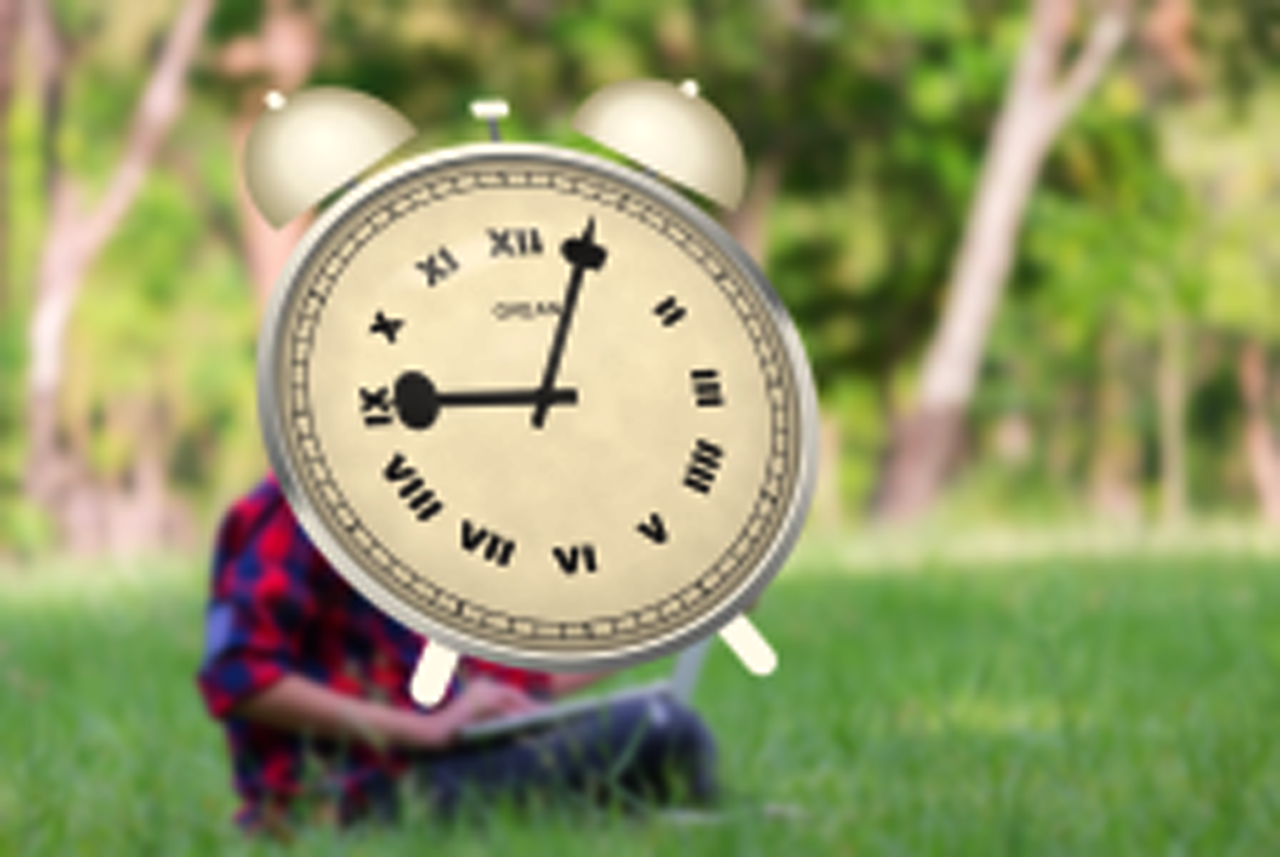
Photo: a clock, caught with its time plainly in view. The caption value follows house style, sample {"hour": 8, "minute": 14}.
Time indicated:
{"hour": 9, "minute": 4}
